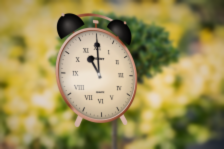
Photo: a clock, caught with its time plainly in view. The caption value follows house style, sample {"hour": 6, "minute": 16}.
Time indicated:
{"hour": 11, "minute": 0}
